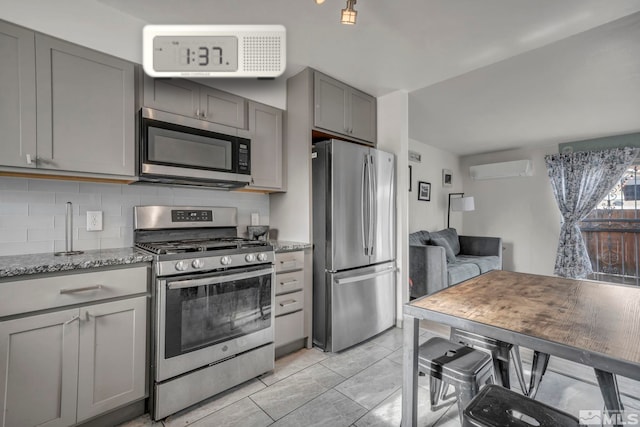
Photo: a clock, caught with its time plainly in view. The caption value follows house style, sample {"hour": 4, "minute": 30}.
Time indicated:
{"hour": 1, "minute": 37}
